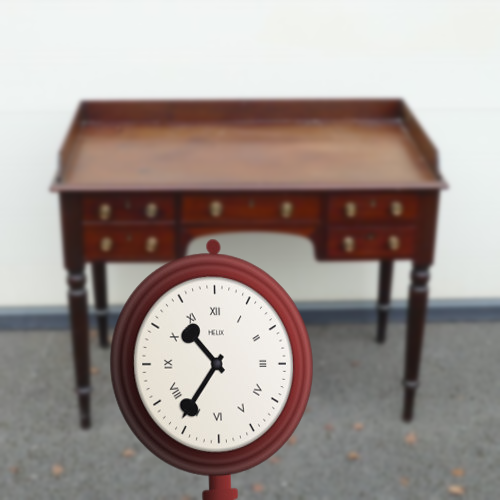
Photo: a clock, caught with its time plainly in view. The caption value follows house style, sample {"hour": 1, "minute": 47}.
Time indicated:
{"hour": 10, "minute": 36}
